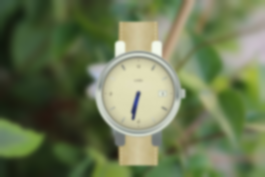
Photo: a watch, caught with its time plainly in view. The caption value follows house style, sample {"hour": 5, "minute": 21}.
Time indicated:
{"hour": 6, "minute": 32}
